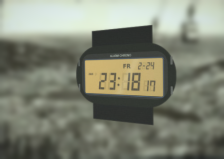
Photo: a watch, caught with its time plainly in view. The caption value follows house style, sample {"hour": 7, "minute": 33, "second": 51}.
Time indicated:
{"hour": 23, "minute": 18, "second": 17}
